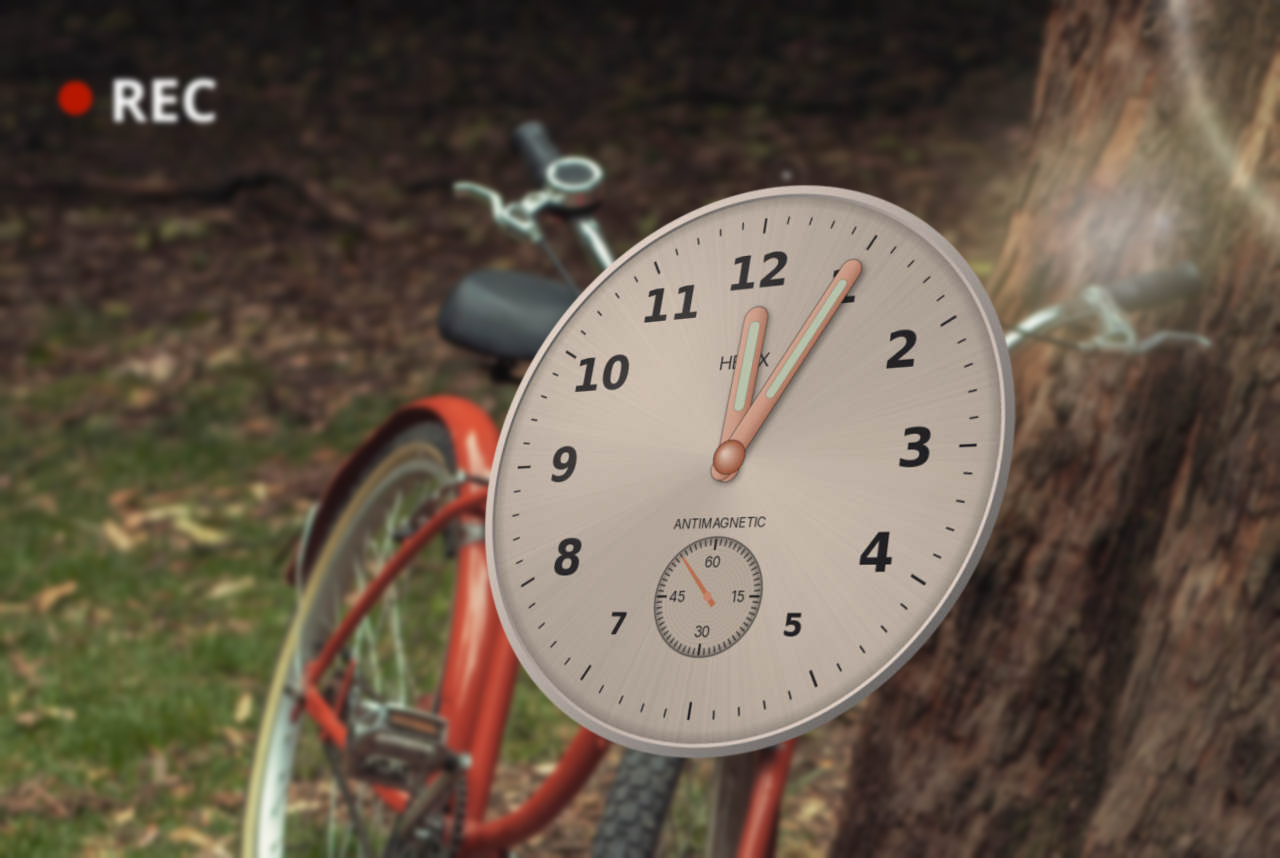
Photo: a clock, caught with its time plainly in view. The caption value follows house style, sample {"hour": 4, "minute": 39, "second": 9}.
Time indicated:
{"hour": 12, "minute": 4, "second": 53}
